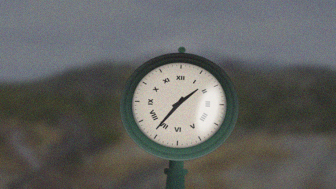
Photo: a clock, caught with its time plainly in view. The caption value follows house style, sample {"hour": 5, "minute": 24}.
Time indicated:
{"hour": 1, "minute": 36}
